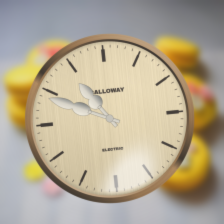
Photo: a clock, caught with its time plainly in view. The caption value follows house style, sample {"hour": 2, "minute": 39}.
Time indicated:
{"hour": 10, "minute": 49}
